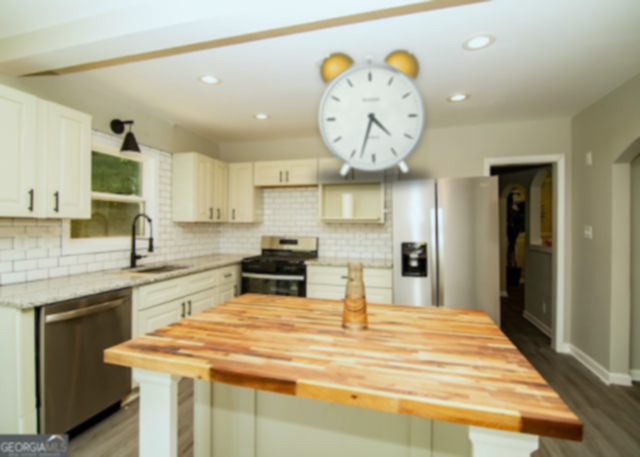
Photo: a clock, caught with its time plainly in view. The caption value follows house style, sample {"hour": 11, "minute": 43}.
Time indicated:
{"hour": 4, "minute": 33}
